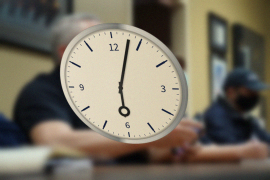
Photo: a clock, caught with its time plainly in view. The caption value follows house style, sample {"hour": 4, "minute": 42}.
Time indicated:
{"hour": 6, "minute": 3}
